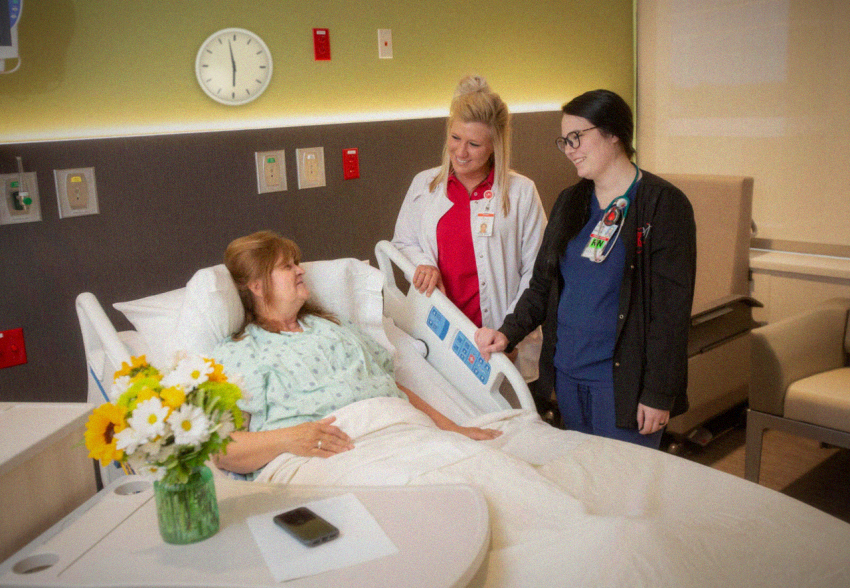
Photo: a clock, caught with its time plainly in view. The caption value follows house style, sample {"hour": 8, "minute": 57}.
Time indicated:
{"hour": 5, "minute": 58}
